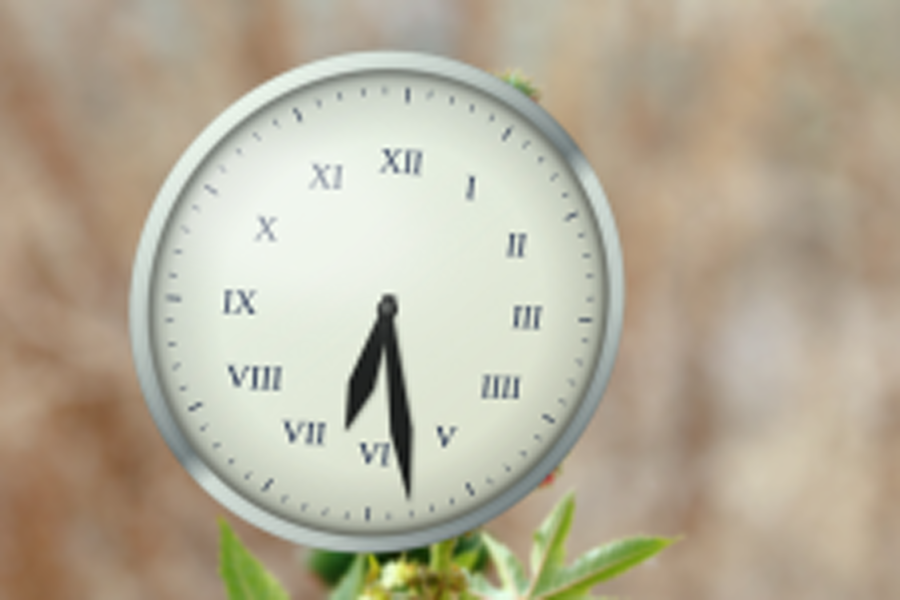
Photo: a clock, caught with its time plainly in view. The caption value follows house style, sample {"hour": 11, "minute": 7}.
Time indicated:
{"hour": 6, "minute": 28}
